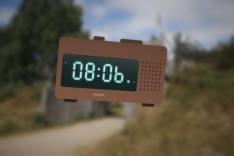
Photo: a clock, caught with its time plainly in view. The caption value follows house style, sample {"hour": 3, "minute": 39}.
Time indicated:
{"hour": 8, "minute": 6}
